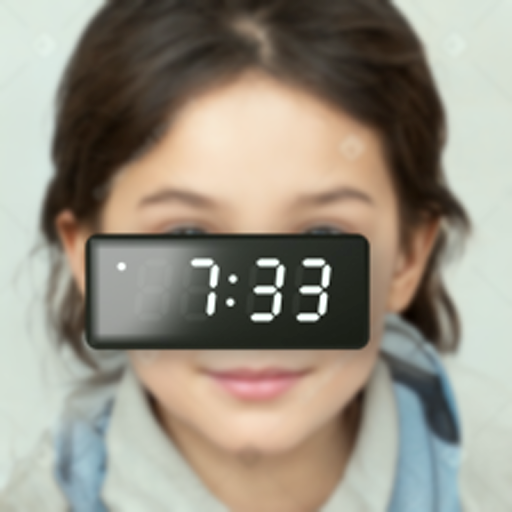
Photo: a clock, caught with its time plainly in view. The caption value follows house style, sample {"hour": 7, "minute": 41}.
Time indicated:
{"hour": 7, "minute": 33}
